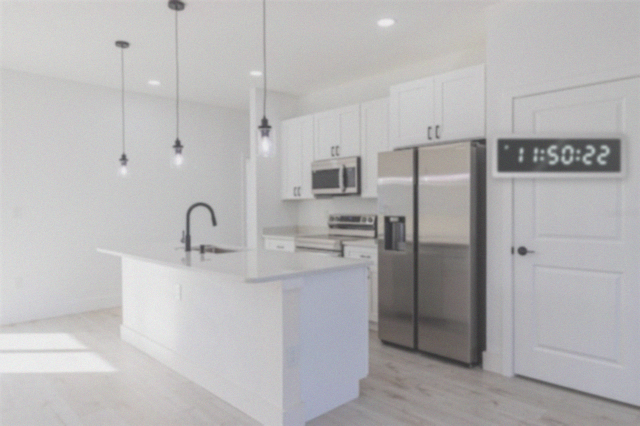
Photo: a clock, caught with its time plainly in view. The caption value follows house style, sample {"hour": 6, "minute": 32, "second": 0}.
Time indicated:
{"hour": 11, "minute": 50, "second": 22}
